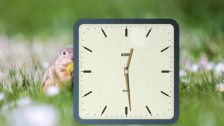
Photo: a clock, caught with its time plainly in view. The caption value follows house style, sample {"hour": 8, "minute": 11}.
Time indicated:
{"hour": 12, "minute": 29}
